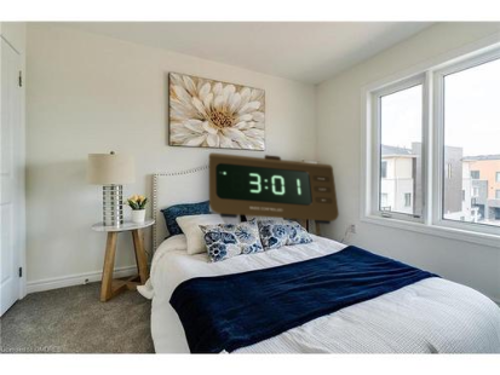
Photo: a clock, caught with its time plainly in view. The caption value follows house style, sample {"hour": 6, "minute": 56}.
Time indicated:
{"hour": 3, "minute": 1}
